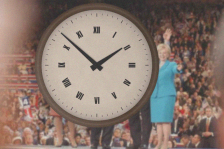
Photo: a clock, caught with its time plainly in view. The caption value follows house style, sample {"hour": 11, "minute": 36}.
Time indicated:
{"hour": 1, "minute": 52}
